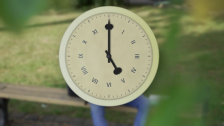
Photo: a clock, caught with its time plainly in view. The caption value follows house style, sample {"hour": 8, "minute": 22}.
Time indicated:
{"hour": 5, "minute": 0}
